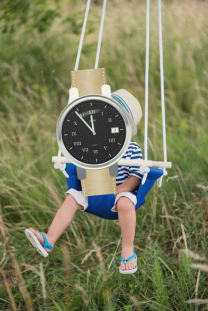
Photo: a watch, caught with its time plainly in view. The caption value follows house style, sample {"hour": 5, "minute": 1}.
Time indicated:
{"hour": 11, "minute": 54}
